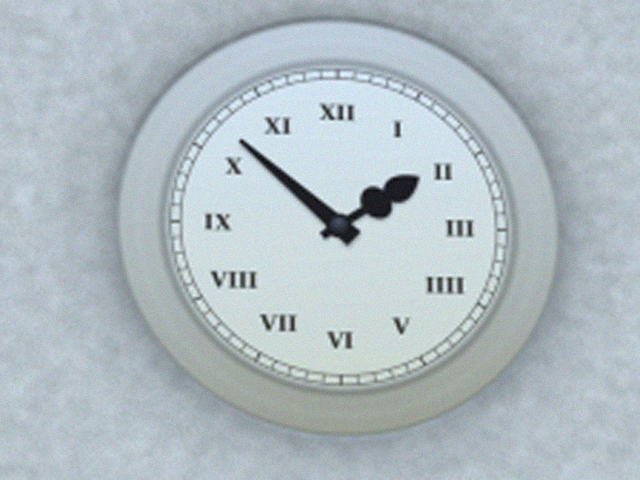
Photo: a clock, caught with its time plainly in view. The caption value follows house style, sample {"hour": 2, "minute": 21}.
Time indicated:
{"hour": 1, "minute": 52}
